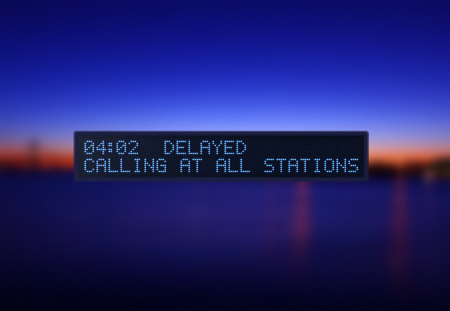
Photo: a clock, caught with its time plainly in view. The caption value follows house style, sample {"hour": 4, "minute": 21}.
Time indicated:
{"hour": 4, "minute": 2}
